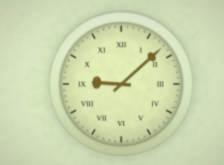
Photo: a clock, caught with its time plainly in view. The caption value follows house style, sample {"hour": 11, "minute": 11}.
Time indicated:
{"hour": 9, "minute": 8}
